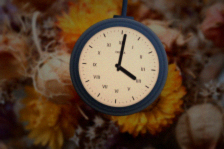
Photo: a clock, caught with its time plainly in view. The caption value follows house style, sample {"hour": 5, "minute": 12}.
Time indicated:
{"hour": 4, "minute": 1}
